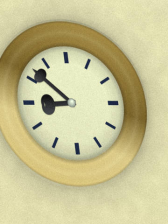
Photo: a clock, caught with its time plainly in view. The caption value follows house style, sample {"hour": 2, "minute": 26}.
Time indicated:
{"hour": 8, "minute": 52}
